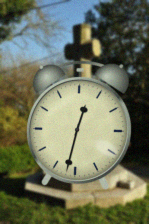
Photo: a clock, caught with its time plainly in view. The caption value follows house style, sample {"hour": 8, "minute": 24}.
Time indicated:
{"hour": 12, "minute": 32}
